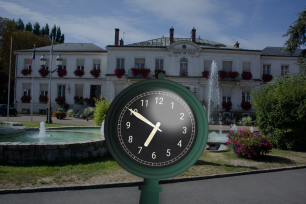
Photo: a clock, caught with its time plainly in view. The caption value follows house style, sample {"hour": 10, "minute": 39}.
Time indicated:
{"hour": 6, "minute": 50}
